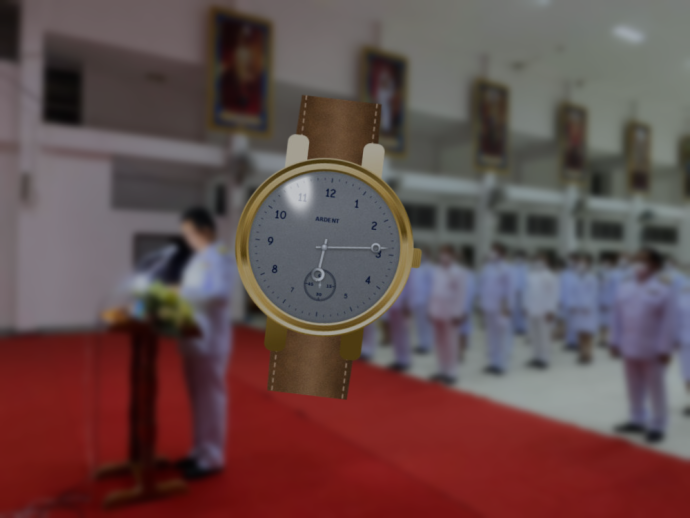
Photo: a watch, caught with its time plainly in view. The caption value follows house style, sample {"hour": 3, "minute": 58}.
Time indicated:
{"hour": 6, "minute": 14}
